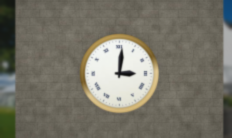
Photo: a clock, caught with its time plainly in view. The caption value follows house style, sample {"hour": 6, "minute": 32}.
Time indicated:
{"hour": 3, "minute": 1}
